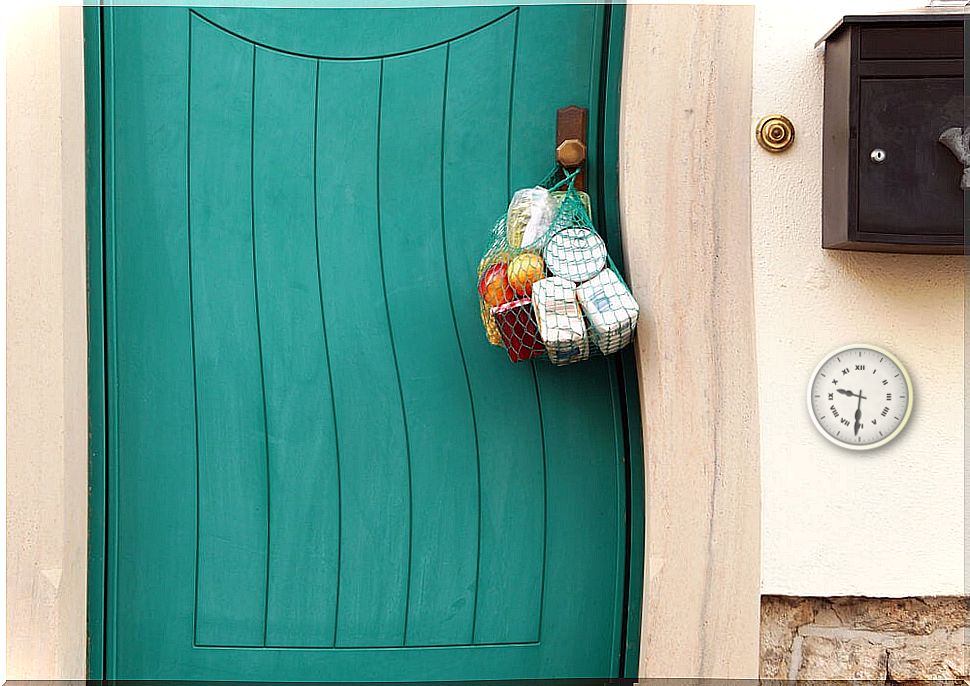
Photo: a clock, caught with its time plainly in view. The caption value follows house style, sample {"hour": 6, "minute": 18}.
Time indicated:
{"hour": 9, "minute": 31}
